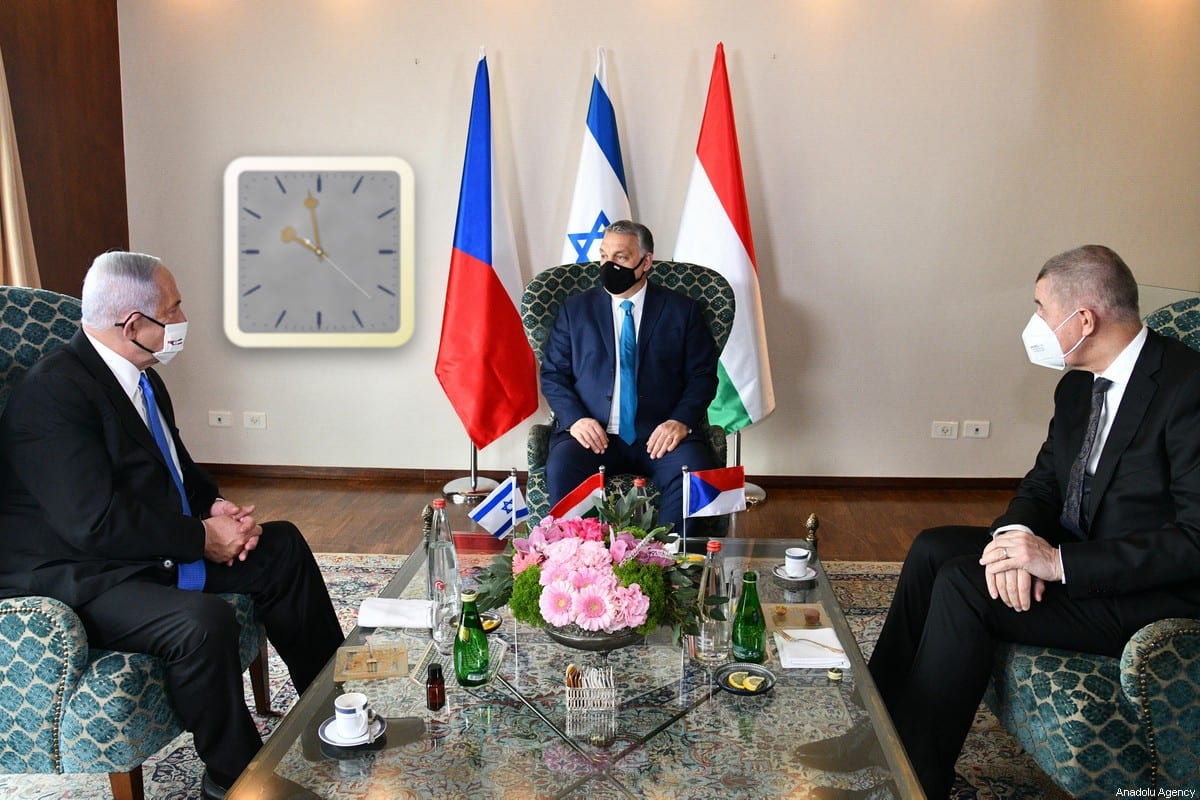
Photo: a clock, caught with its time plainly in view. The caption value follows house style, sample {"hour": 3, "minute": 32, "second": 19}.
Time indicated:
{"hour": 9, "minute": 58, "second": 22}
